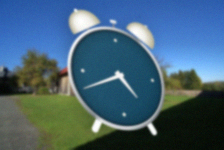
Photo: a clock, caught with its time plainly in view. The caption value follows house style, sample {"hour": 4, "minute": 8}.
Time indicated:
{"hour": 4, "minute": 41}
